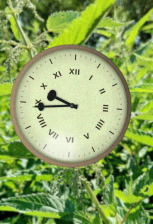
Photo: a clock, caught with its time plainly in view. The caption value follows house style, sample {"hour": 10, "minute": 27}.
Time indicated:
{"hour": 9, "minute": 44}
